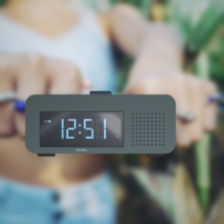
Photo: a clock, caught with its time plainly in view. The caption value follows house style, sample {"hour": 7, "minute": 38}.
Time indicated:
{"hour": 12, "minute": 51}
